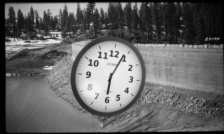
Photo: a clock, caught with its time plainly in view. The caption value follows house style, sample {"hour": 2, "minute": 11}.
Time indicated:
{"hour": 6, "minute": 4}
